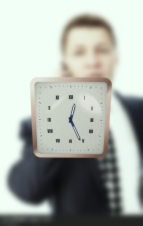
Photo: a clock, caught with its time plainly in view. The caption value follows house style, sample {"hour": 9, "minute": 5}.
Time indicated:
{"hour": 12, "minute": 26}
